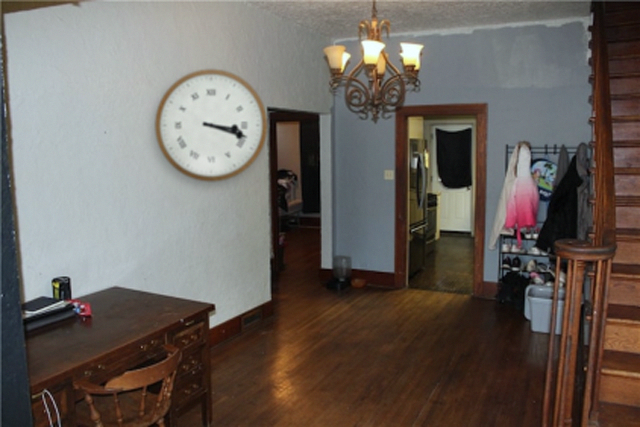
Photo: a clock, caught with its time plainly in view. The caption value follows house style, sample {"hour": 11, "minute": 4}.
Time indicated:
{"hour": 3, "minute": 18}
